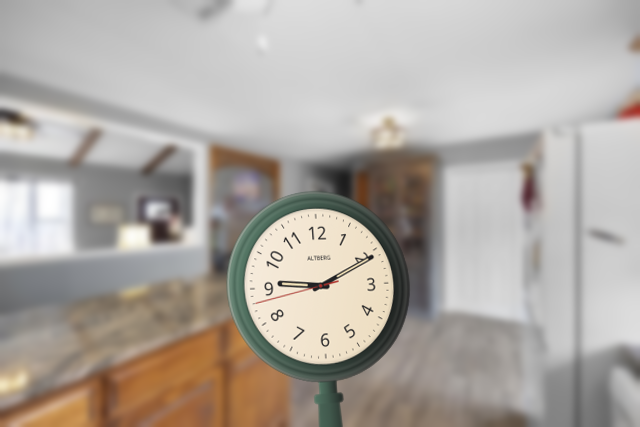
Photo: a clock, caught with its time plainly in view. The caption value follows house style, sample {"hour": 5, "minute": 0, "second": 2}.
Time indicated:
{"hour": 9, "minute": 10, "second": 43}
